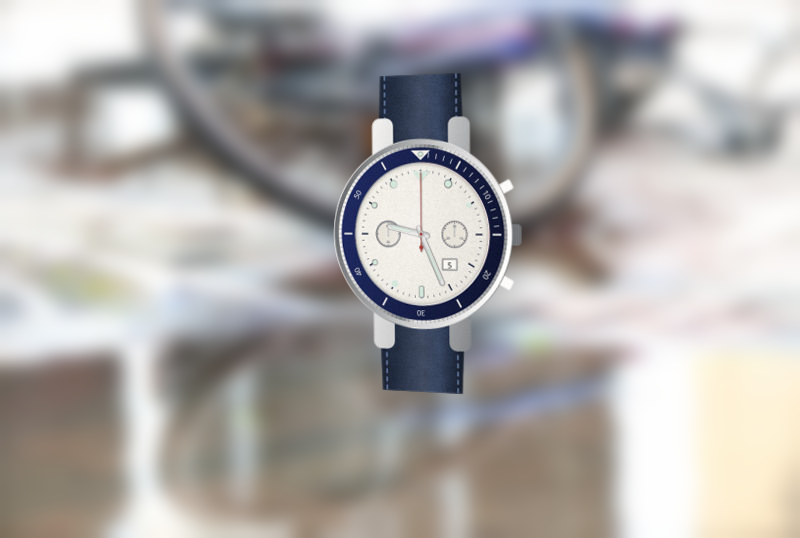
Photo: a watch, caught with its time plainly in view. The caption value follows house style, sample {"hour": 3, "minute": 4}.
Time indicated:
{"hour": 9, "minute": 26}
